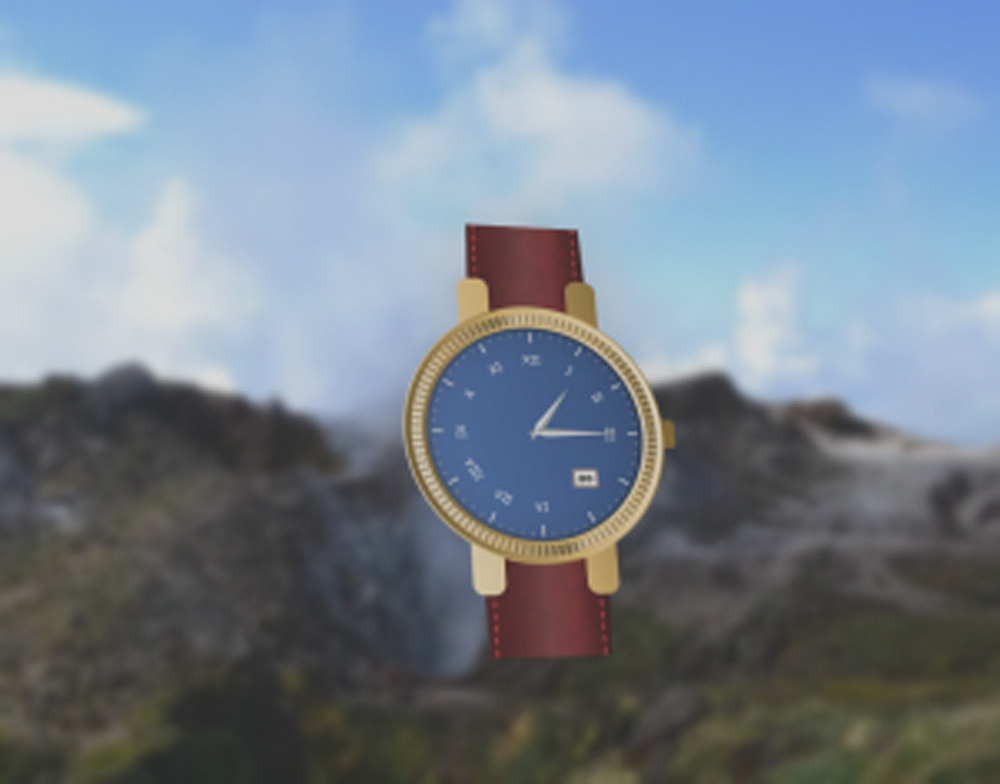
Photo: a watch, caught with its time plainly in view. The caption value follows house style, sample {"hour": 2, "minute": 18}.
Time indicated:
{"hour": 1, "minute": 15}
